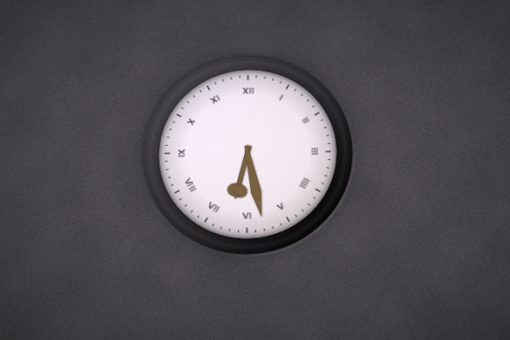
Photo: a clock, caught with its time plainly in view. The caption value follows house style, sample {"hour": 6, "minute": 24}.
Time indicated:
{"hour": 6, "minute": 28}
